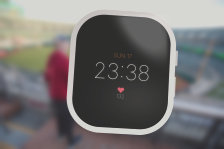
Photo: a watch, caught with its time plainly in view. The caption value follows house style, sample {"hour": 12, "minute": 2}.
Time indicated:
{"hour": 23, "minute": 38}
